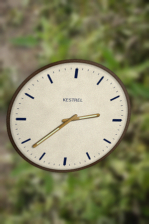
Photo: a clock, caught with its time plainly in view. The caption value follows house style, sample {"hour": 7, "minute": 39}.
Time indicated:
{"hour": 2, "minute": 38}
